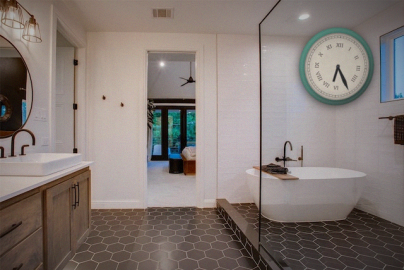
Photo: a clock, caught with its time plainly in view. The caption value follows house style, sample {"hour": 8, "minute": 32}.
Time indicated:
{"hour": 6, "minute": 25}
